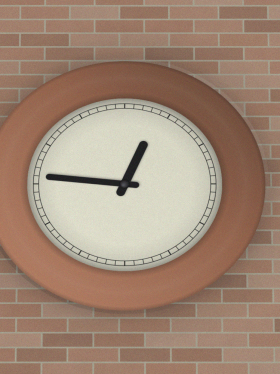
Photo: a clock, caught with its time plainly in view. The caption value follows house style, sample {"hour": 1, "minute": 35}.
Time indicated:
{"hour": 12, "minute": 46}
